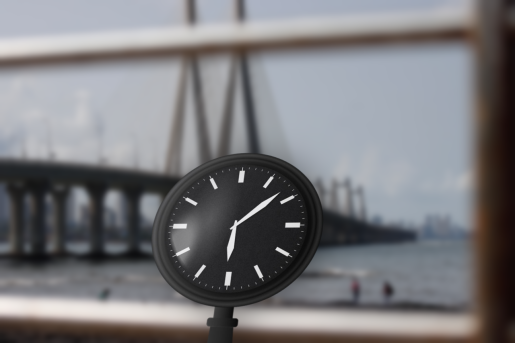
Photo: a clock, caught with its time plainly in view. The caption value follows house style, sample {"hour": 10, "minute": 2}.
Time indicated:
{"hour": 6, "minute": 8}
